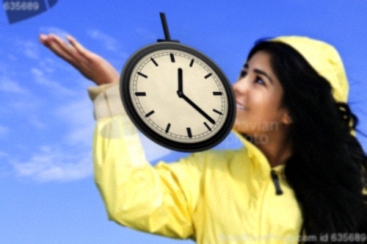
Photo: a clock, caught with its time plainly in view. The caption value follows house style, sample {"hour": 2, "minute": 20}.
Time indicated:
{"hour": 12, "minute": 23}
